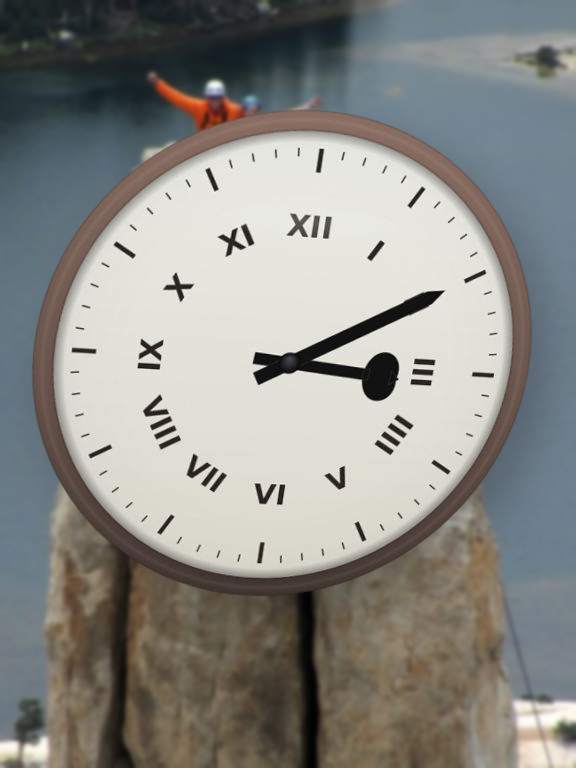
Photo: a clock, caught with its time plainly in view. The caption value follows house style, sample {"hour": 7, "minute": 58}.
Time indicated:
{"hour": 3, "minute": 10}
